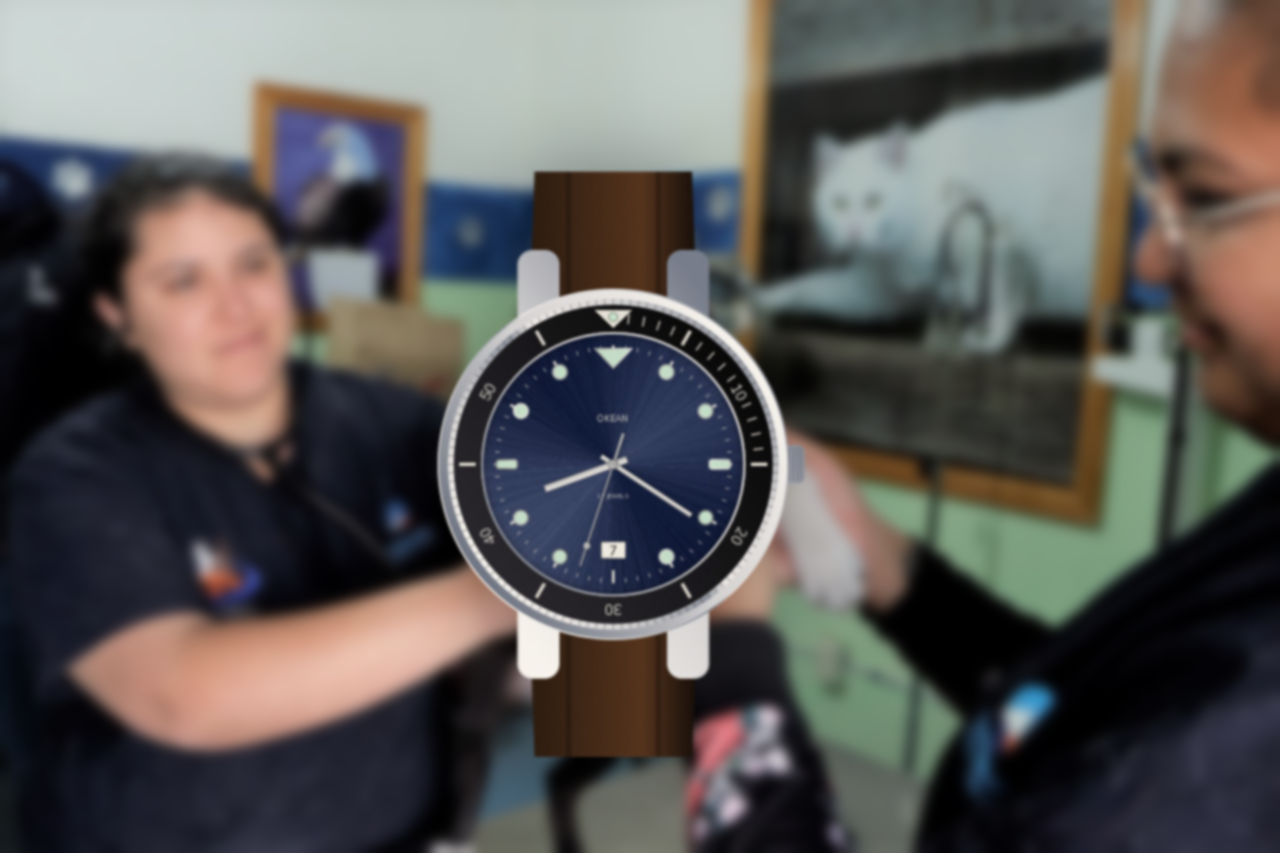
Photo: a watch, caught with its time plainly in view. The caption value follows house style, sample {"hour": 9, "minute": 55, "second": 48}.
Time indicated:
{"hour": 8, "minute": 20, "second": 33}
